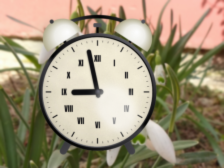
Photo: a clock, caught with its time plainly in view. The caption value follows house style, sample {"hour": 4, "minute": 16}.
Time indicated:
{"hour": 8, "minute": 58}
